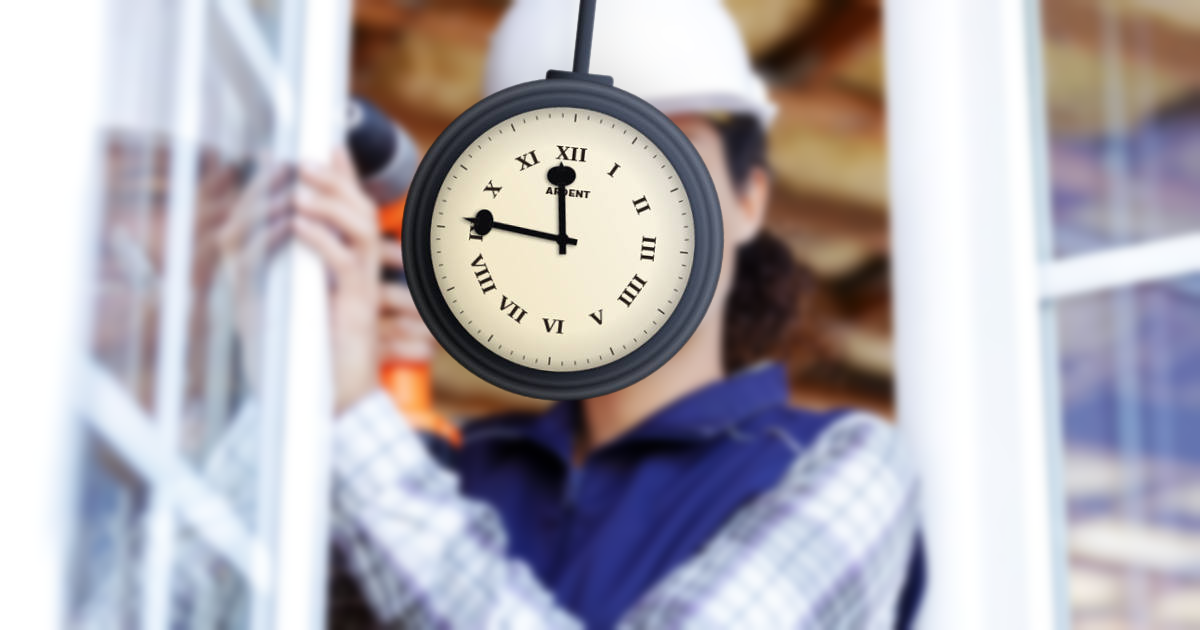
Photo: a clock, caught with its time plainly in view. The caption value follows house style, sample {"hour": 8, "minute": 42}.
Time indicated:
{"hour": 11, "minute": 46}
